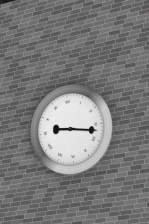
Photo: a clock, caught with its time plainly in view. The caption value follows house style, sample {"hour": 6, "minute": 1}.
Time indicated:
{"hour": 9, "minute": 17}
